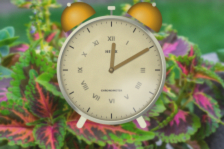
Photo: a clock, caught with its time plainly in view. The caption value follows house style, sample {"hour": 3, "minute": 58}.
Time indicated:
{"hour": 12, "minute": 10}
